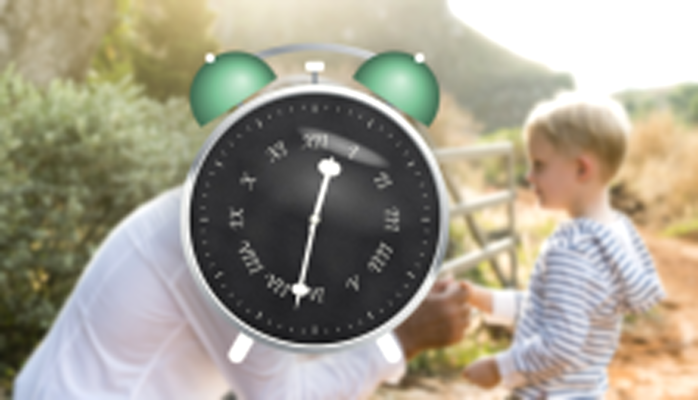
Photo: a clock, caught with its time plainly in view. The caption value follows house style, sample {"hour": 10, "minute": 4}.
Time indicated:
{"hour": 12, "minute": 32}
